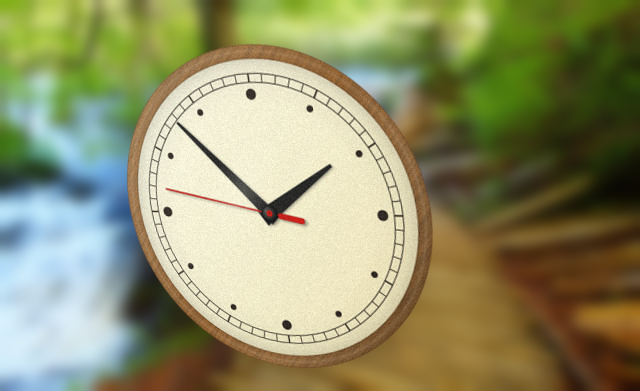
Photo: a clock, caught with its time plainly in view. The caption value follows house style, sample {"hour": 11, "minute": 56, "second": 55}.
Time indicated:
{"hour": 1, "minute": 52, "second": 47}
